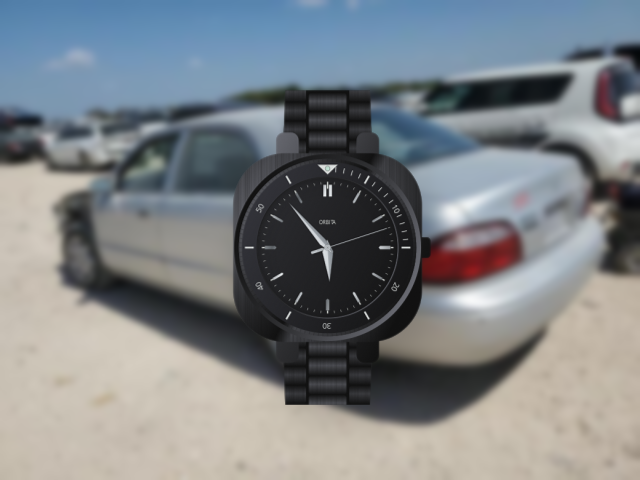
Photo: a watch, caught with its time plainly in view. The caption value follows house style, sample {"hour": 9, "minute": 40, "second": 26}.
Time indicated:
{"hour": 5, "minute": 53, "second": 12}
